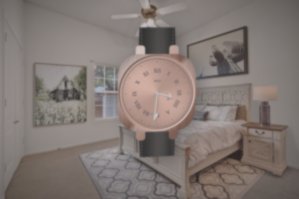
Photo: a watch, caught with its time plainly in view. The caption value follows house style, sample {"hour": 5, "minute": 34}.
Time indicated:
{"hour": 3, "minute": 31}
